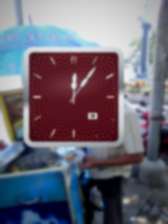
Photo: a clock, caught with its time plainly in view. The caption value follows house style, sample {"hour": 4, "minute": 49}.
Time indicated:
{"hour": 12, "minute": 6}
